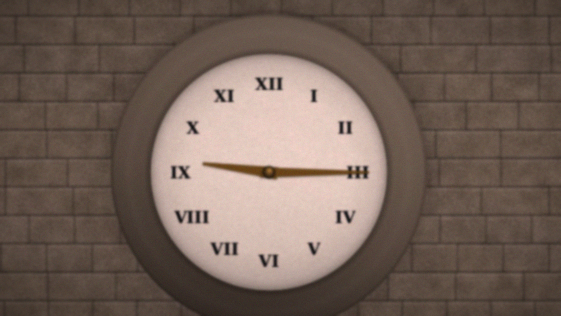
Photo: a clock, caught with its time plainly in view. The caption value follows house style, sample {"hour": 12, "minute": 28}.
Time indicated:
{"hour": 9, "minute": 15}
